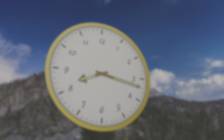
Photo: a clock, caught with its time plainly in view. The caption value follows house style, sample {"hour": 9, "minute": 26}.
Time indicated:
{"hour": 8, "minute": 17}
